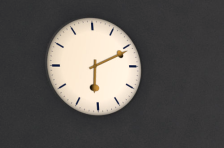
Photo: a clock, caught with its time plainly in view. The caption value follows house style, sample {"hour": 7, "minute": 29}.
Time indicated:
{"hour": 6, "minute": 11}
